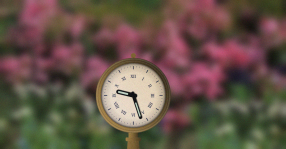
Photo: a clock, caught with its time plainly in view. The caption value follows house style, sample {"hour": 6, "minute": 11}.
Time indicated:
{"hour": 9, "minute": 27}
